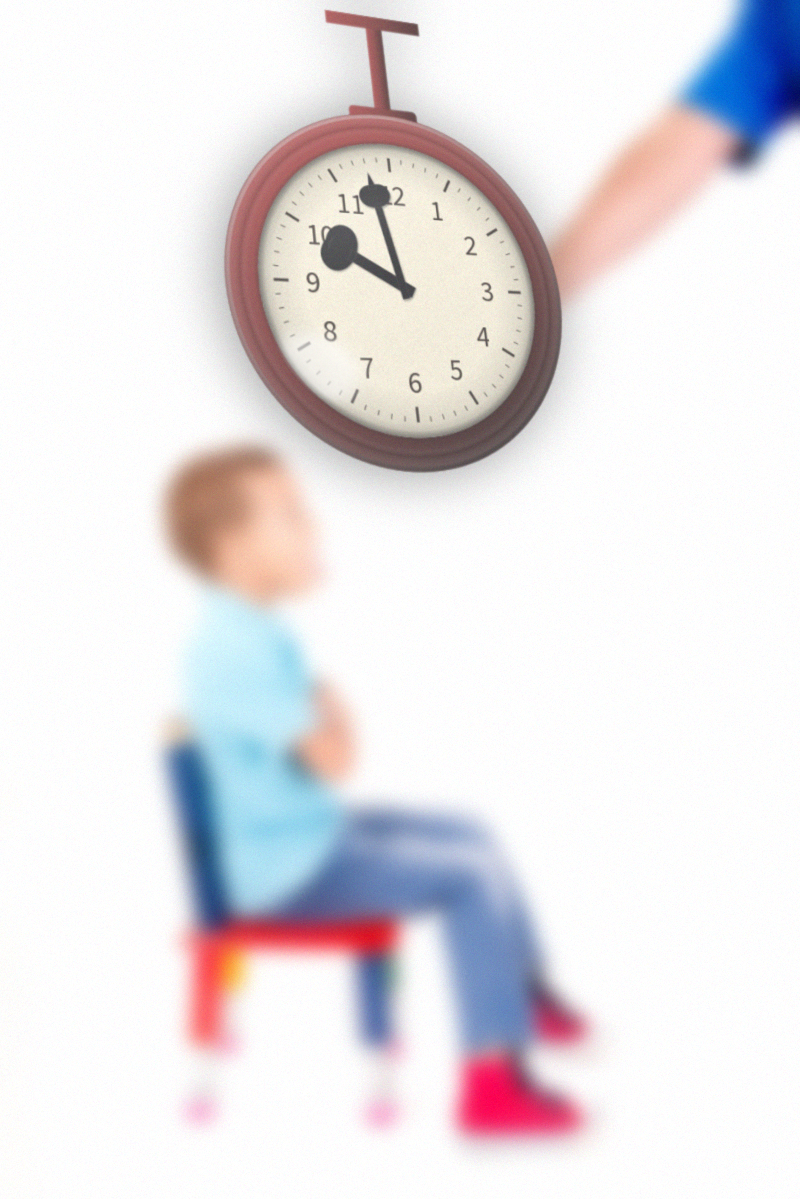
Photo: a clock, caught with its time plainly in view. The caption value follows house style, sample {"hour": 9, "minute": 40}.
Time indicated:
{"hour": 9, "minute": 58}
